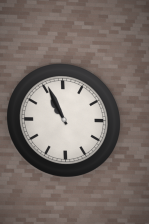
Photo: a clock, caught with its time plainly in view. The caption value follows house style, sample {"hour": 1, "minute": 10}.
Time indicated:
{"hour": 10, "minute": 56}
